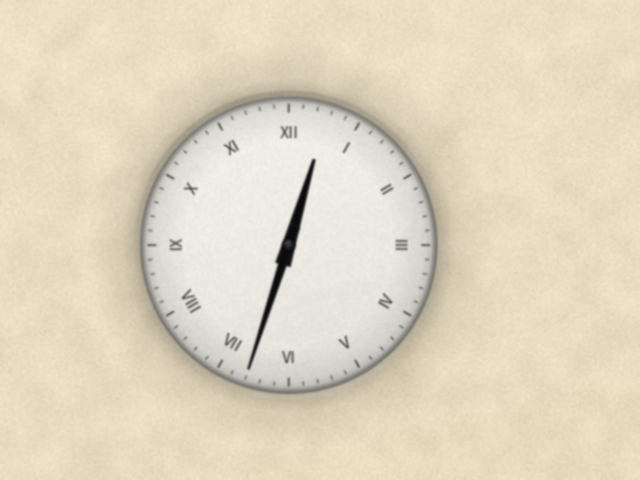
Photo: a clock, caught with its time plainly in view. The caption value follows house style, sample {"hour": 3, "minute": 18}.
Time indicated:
{"hour": 12, "minute": 33}
